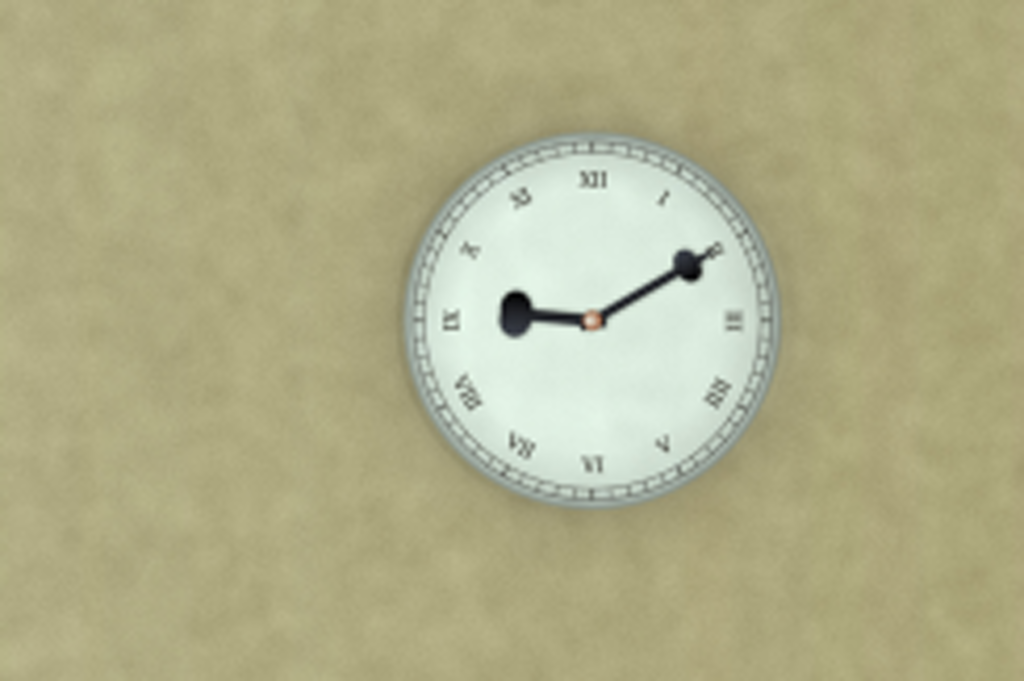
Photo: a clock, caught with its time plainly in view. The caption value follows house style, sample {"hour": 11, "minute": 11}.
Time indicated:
{"hour": 9, "minute": 10}
